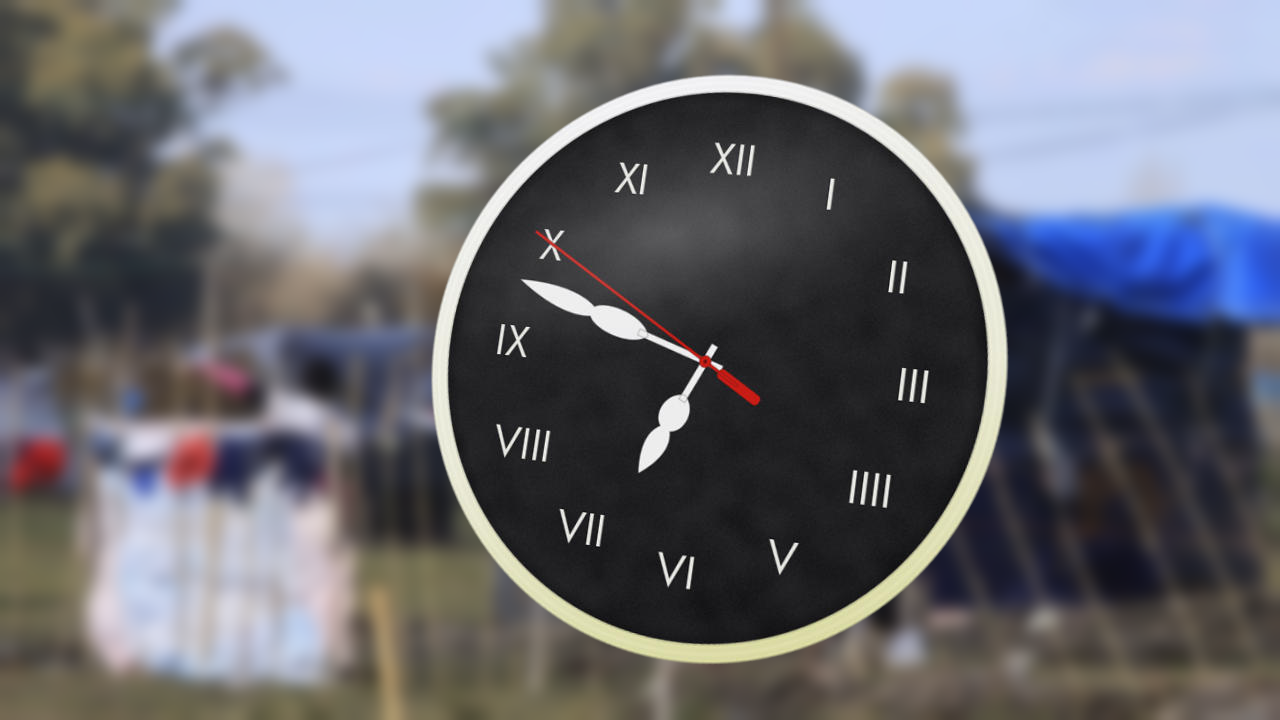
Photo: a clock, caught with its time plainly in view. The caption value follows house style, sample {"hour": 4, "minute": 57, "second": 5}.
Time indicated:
{"hour": 6, "minute": 47, "second": 50}
